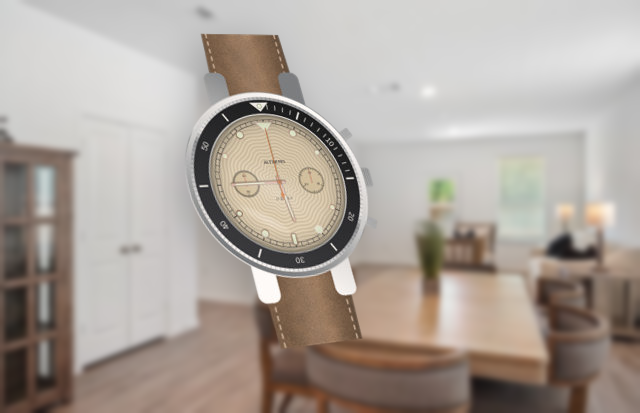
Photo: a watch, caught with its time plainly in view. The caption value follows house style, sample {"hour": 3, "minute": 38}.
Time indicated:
{"hour": 5, "minute": 45}
